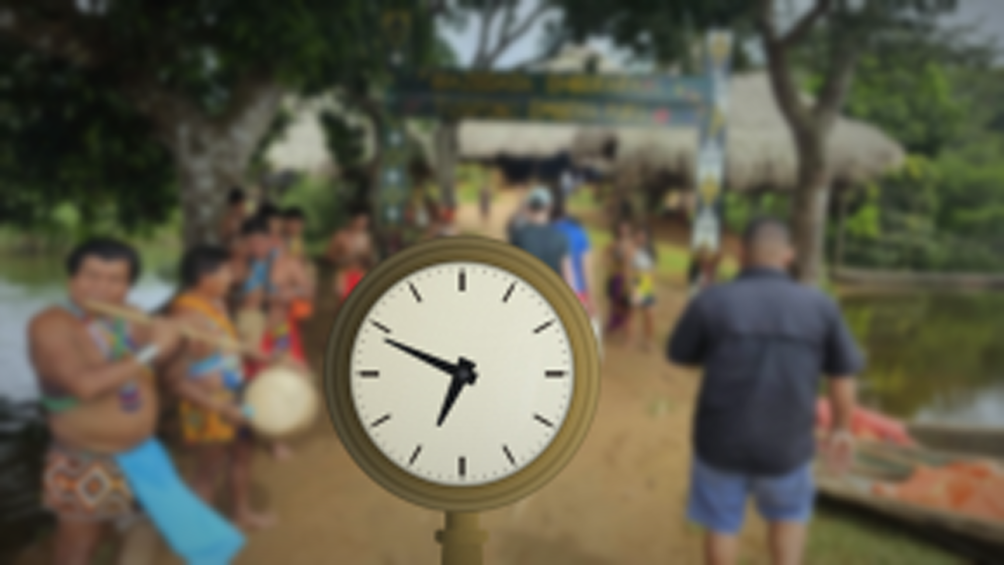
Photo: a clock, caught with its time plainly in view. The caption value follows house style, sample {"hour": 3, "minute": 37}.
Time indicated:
{"hour": 6, "minute": 49}
